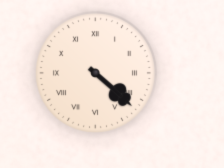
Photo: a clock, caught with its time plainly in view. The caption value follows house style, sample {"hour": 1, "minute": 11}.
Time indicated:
{"hour": 4, "minute": 22}
